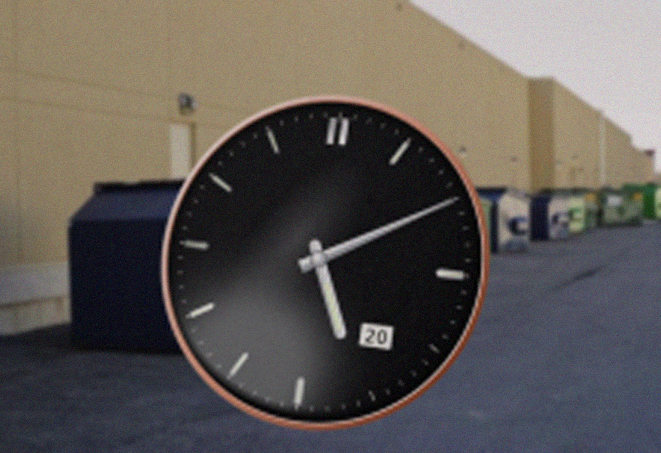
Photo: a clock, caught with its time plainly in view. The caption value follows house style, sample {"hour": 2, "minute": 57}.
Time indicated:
{"hour": 5, "minute": 10}
